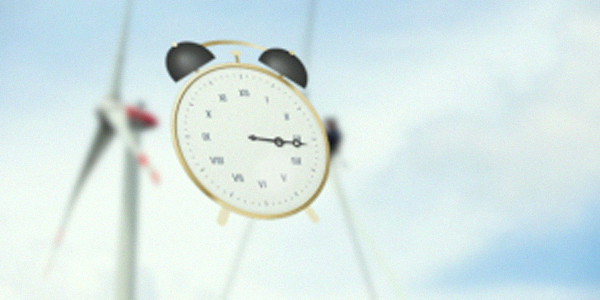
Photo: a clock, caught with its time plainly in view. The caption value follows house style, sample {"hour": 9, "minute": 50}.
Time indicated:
{"hour": 3, "minute": 16}
